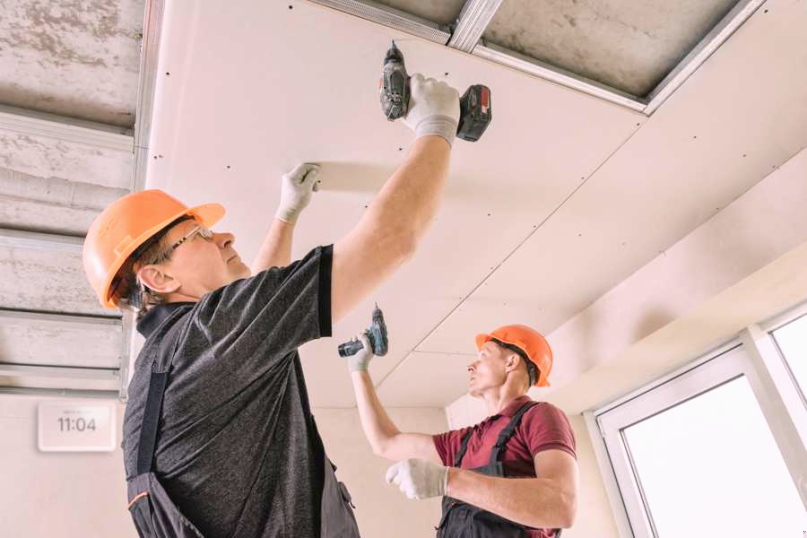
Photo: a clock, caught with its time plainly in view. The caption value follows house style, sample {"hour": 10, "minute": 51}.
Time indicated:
{"hour": 11, "minute": 4}
